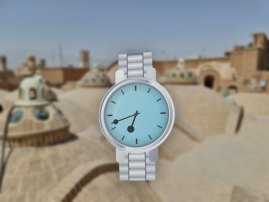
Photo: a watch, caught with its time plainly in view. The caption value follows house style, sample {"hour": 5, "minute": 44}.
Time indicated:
{"hour": 6, "minute": 42}
